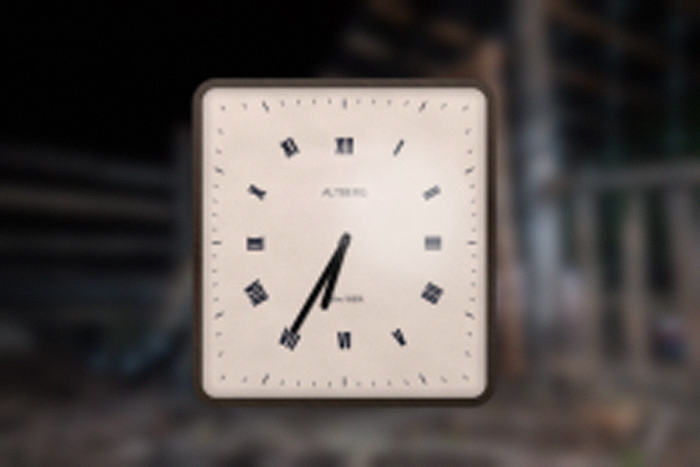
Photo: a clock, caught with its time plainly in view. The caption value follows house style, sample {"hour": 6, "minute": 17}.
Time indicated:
{"hour": 6, "minute": 35}
